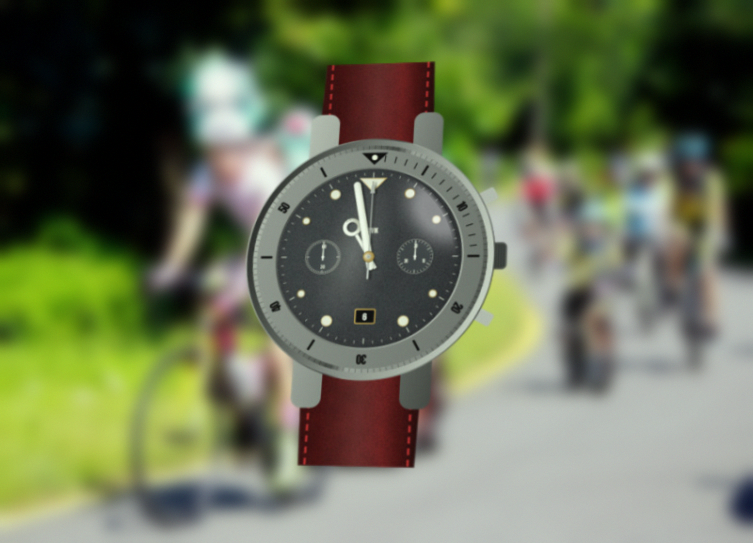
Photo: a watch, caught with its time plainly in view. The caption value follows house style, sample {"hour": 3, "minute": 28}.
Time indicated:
{"hour": 10, "minute": 58}
